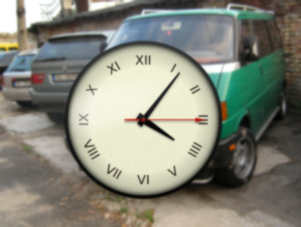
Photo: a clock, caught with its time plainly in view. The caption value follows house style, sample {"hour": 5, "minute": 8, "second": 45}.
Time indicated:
{"hour": 4, "minute": 6, "second": 15}
